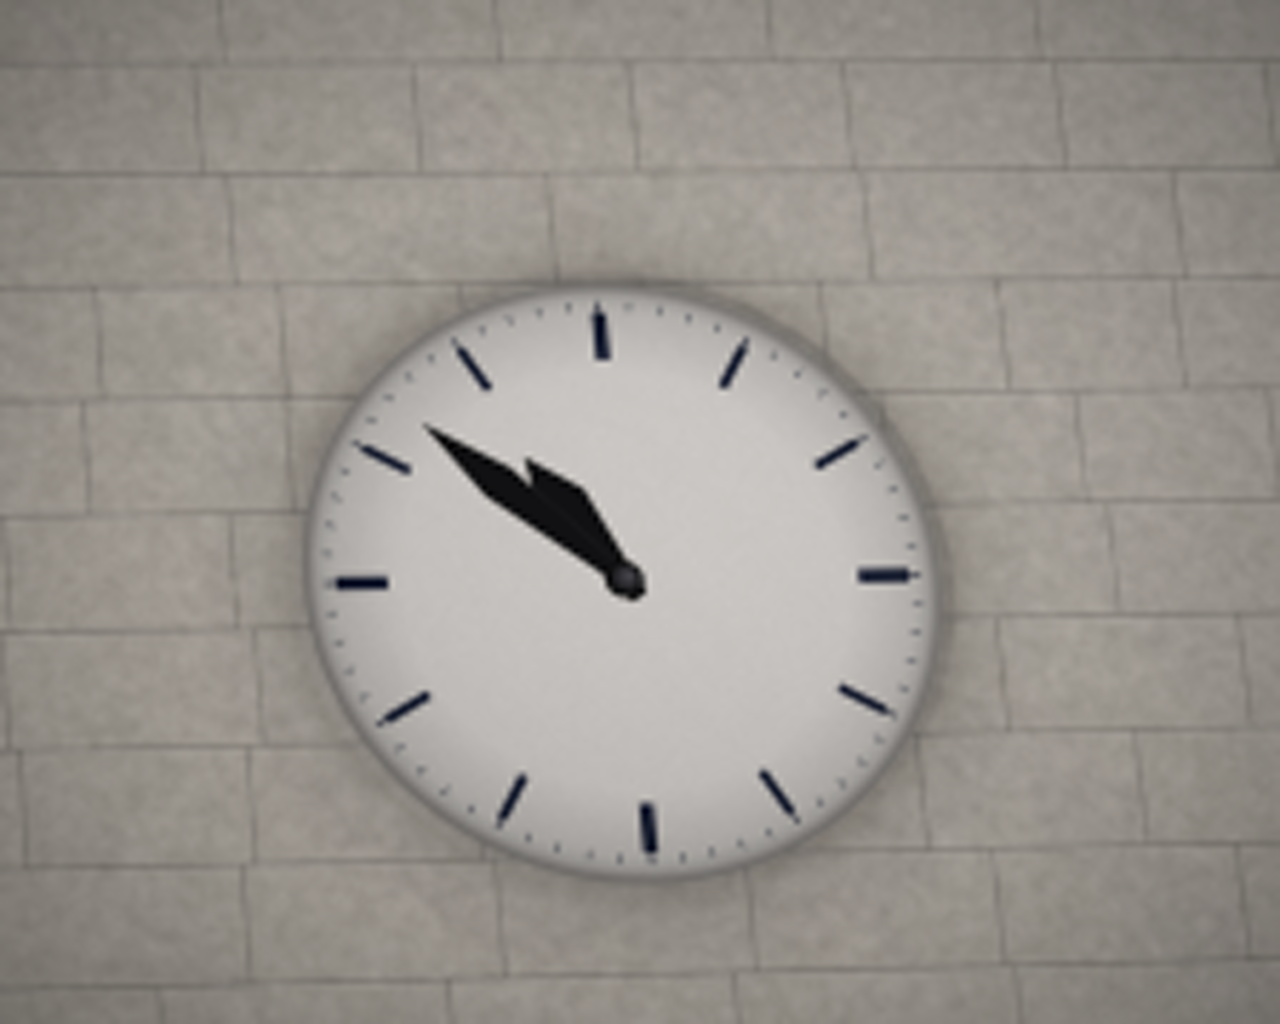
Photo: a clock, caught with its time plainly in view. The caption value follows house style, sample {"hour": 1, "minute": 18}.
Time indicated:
{"hour": 10, "minute": 52}
